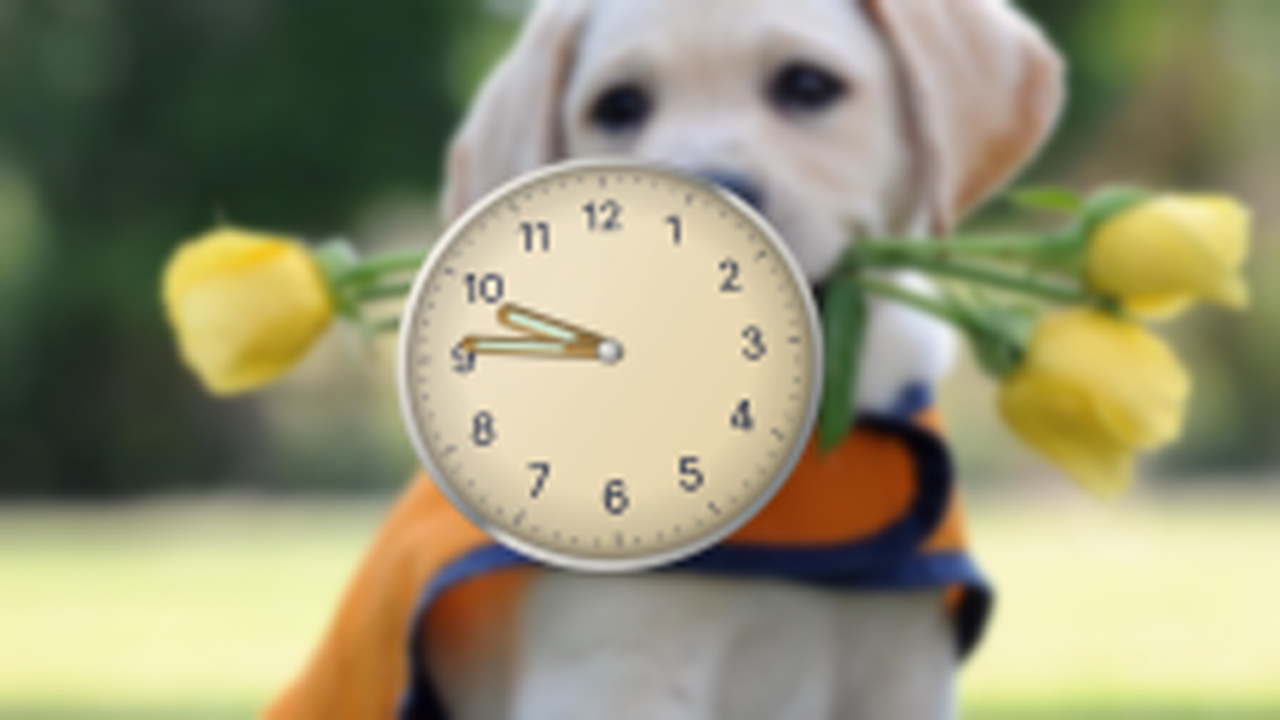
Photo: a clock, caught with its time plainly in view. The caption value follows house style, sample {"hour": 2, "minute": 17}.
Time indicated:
{"hour": 9, "minute": 46}
